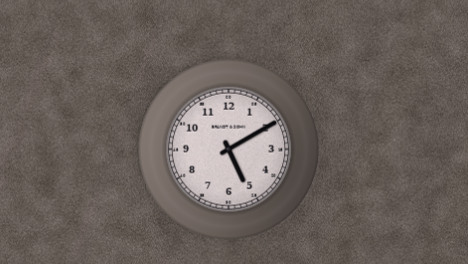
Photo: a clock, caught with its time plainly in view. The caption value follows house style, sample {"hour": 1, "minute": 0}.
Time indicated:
{"hour": 5, "minute": 10}
